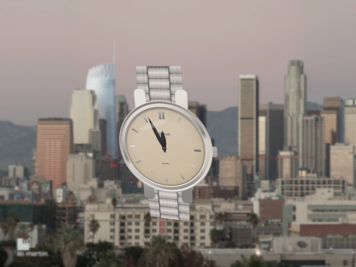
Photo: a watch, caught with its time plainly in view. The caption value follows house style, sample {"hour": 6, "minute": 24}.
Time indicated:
{"hour": 11, "minute": 56}
